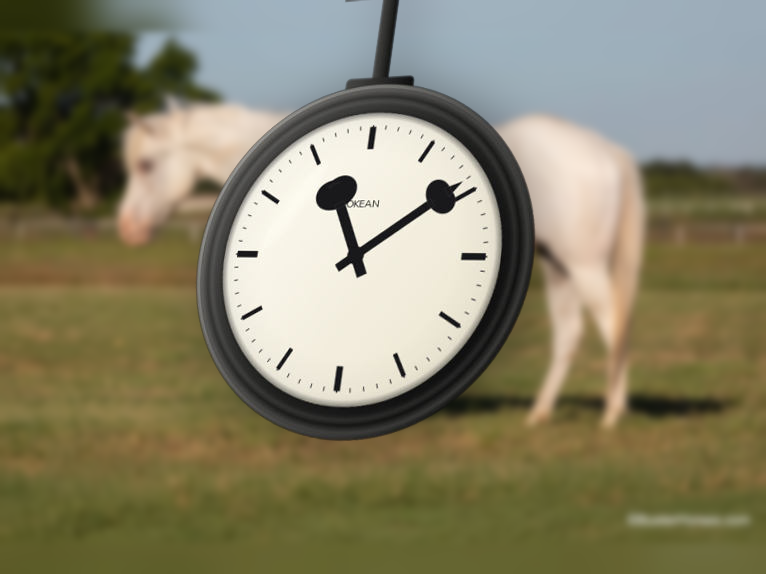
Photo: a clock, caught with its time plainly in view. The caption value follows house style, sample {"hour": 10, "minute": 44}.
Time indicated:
{"hour": 11, "minute": 9}
